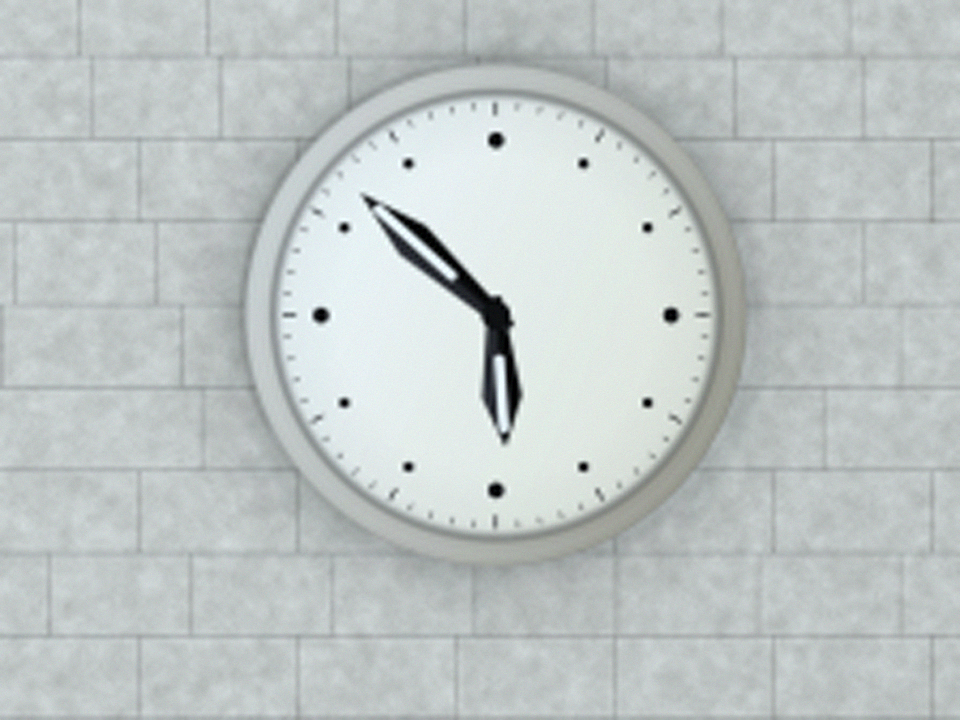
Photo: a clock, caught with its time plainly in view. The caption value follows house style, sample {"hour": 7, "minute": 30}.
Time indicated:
{"hour": 5, "minute": 52}
